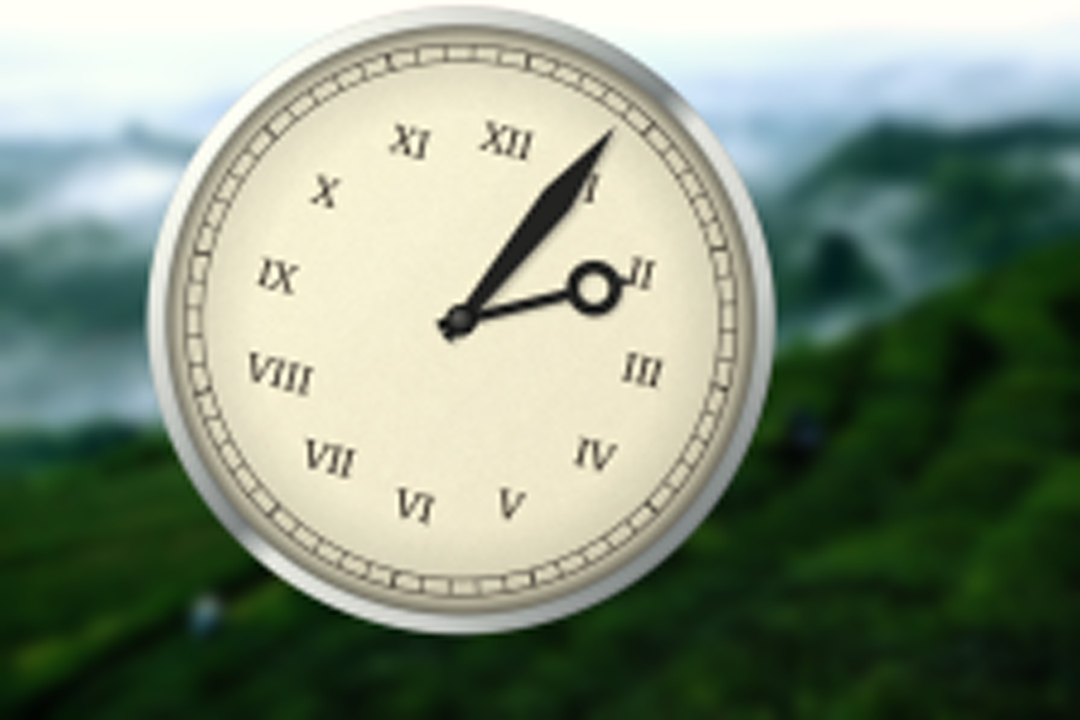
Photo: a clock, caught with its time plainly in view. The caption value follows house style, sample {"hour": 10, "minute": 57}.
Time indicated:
{"hour": 2, "minute": 4}
